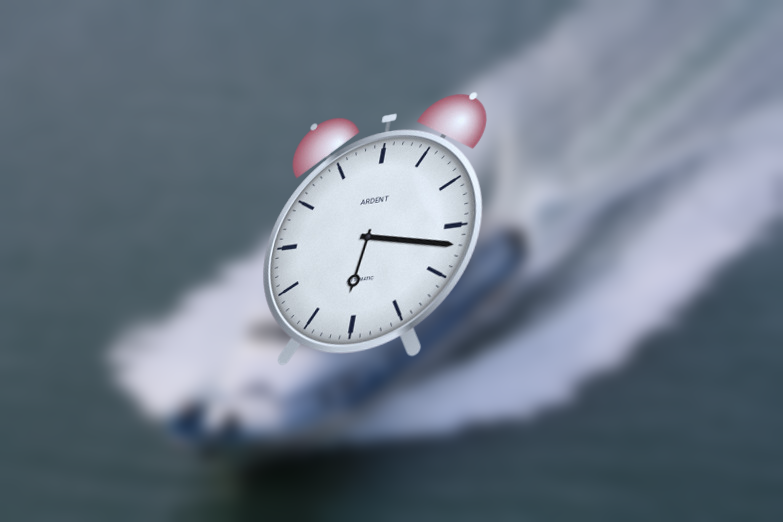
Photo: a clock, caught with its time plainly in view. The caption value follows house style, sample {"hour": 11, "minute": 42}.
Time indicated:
{"hour": 6, "minute": 17}
